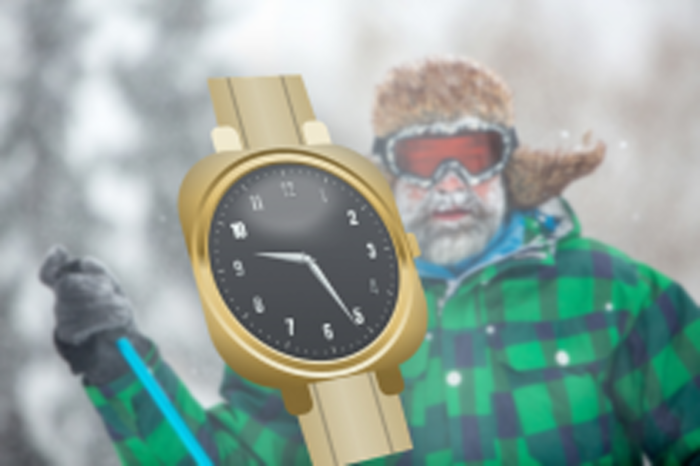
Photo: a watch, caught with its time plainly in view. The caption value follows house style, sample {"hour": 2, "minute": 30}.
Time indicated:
{"hour": 9, "minute": 26}
